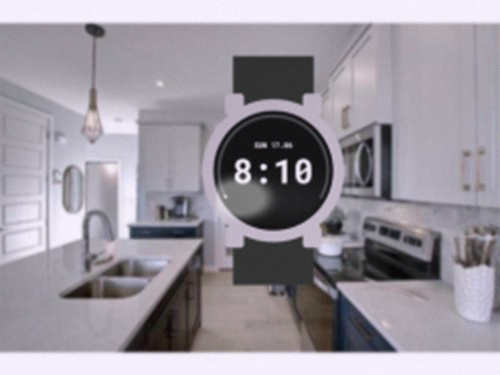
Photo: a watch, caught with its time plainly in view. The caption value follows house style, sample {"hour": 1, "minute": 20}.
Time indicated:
{"hour": 8, "minute": 10}
